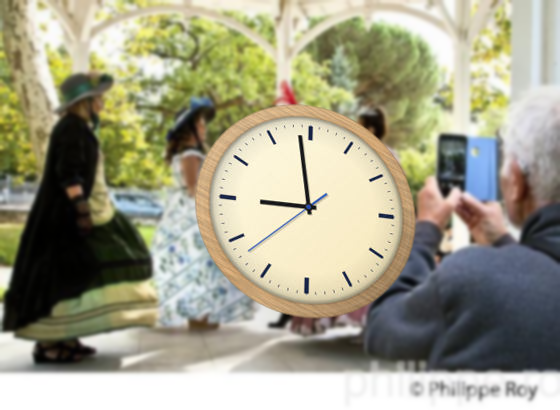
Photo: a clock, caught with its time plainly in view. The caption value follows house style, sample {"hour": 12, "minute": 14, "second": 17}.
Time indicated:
{"hour": 8, "minute": 58, "second": 38}
